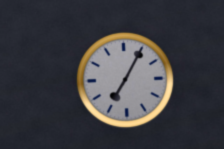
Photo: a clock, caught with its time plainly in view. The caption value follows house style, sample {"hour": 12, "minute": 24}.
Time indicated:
{"hour": 7, "minute": 5}
